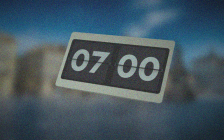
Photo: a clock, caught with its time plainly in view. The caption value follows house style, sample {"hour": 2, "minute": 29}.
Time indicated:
{"hour": 7, "minute": 0}
